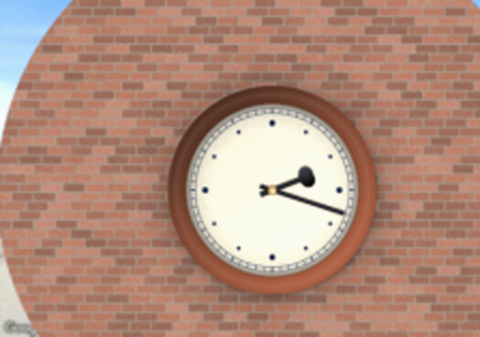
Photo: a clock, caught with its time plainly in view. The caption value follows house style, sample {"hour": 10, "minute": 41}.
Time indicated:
{"hour": 2, "minute": 18}
